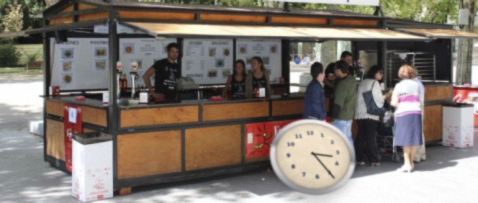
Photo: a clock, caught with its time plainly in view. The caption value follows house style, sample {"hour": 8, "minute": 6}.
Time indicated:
{"hour": 3, "minute": 25}
